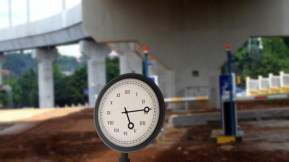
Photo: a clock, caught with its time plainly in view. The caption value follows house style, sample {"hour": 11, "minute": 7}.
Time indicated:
{"hour": 5, "minute": 14}
